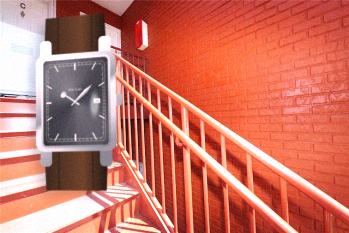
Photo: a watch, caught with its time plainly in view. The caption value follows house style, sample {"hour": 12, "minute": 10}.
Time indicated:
{"hour": 10, "minute": 8}
